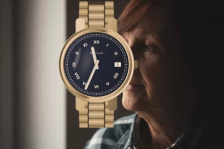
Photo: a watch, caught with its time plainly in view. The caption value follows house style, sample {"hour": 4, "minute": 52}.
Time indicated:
{"hour": 11, "minute": 34}
